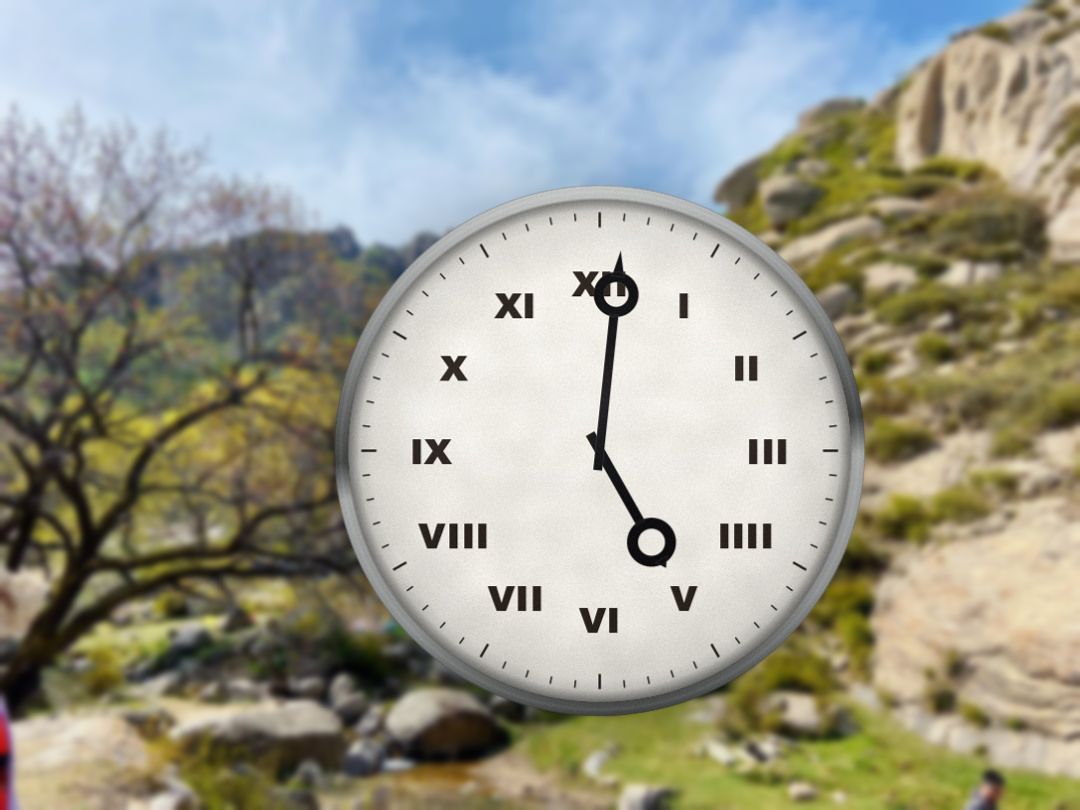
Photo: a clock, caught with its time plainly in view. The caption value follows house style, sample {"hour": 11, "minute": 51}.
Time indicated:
{"hour": 5, "minute": 1}
